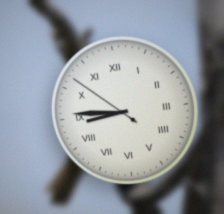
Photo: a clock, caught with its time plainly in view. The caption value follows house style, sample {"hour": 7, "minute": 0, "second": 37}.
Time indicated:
{"hour": 8, "minute": 45, "second": 52}
